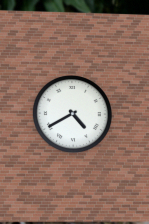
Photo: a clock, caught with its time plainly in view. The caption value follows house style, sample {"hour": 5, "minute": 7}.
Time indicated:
{"hour": 4, "minute": 40}
